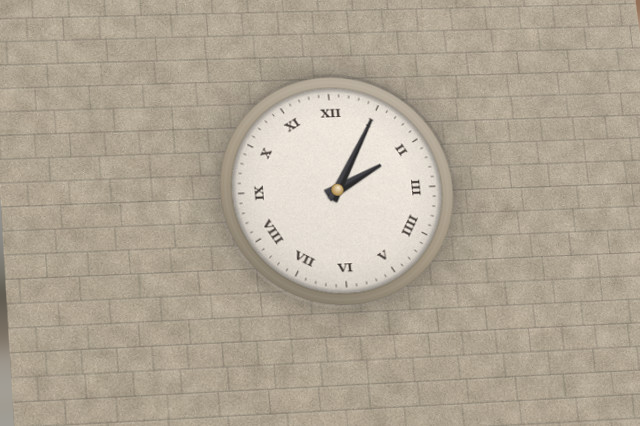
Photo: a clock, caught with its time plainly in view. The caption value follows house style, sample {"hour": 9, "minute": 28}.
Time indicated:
{"hour": 2, "minute": 5}
